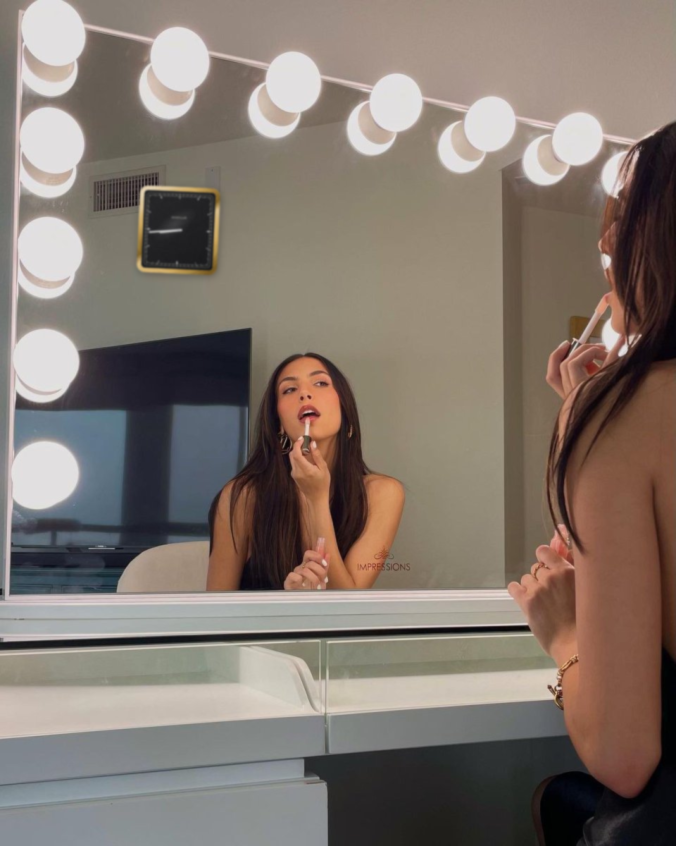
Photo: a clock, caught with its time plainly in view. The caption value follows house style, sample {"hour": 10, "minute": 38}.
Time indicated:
{"hour": 8, "minute": 44}
